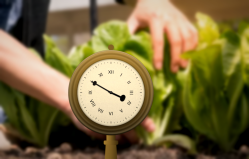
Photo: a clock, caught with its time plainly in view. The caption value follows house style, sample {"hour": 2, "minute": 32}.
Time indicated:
{"hour": 3, "minute": 50}
